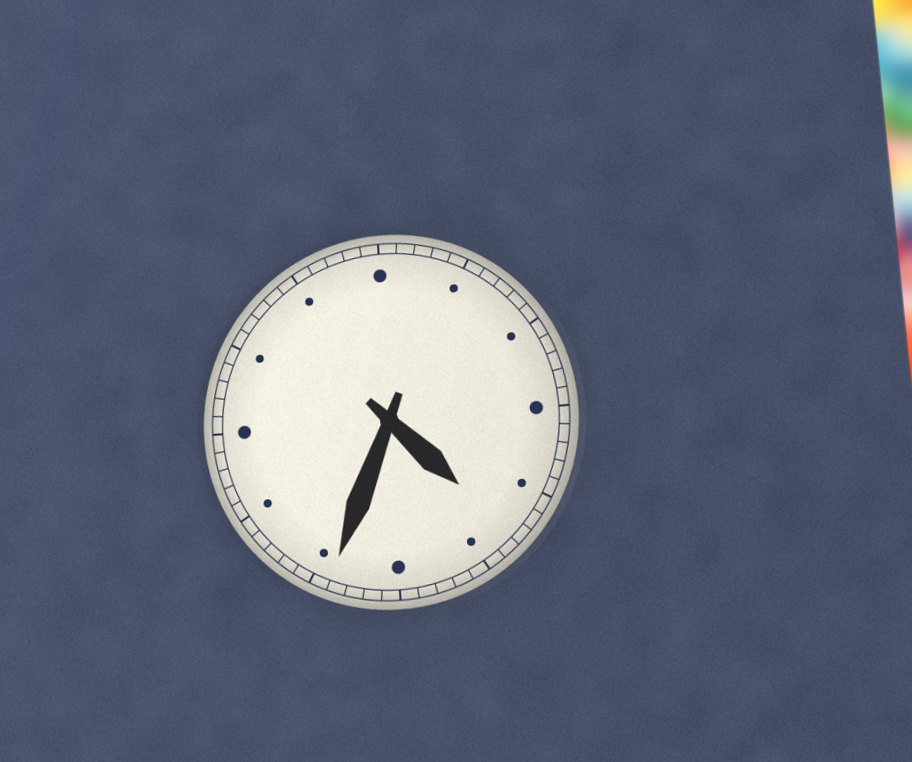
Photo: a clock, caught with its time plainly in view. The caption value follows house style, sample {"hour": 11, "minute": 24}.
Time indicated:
{"hour": 4, "minute": 34}
